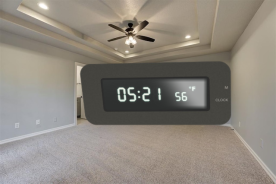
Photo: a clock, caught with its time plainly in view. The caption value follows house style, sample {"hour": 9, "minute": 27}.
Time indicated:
{"hour": 5, "minute": 21}
